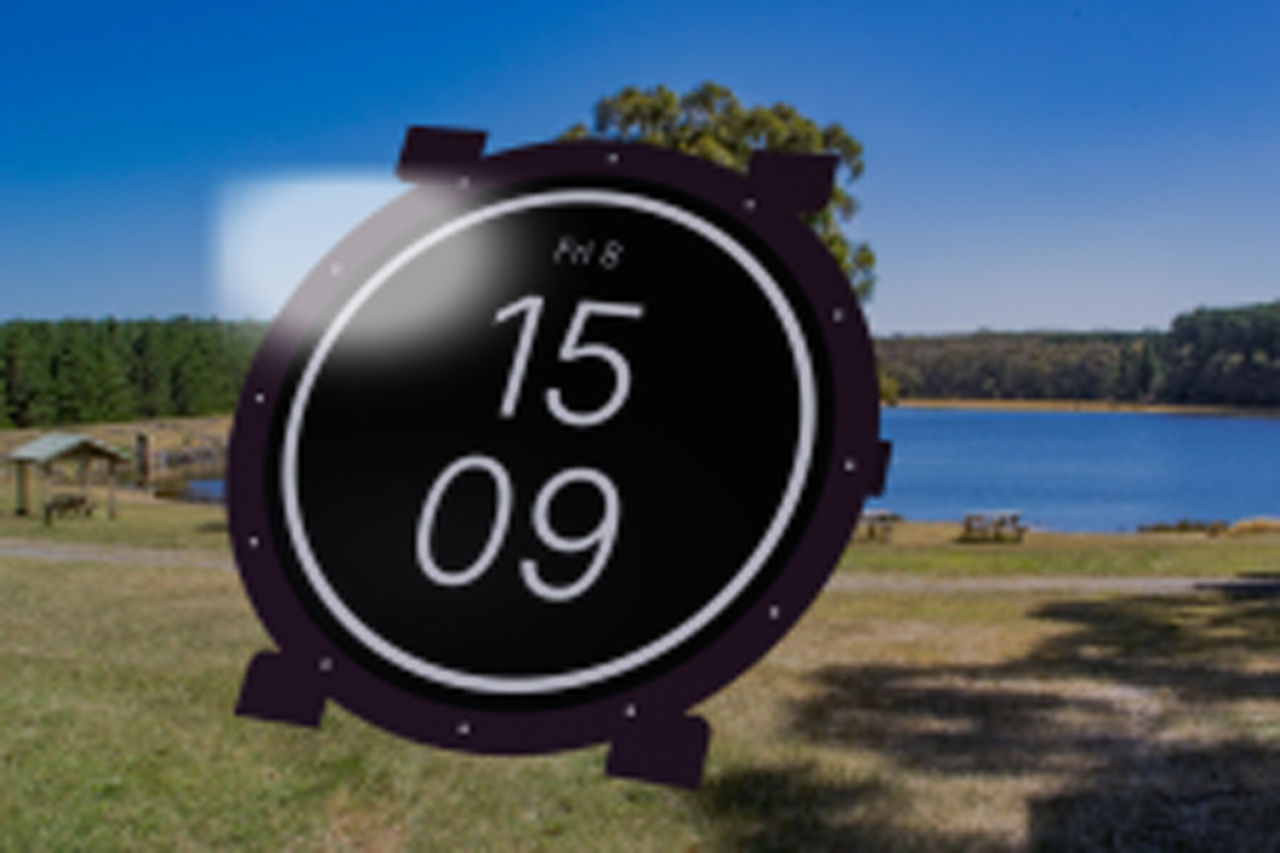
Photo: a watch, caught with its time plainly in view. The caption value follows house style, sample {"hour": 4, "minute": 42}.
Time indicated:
{"hour": 15, "minute": 9}
